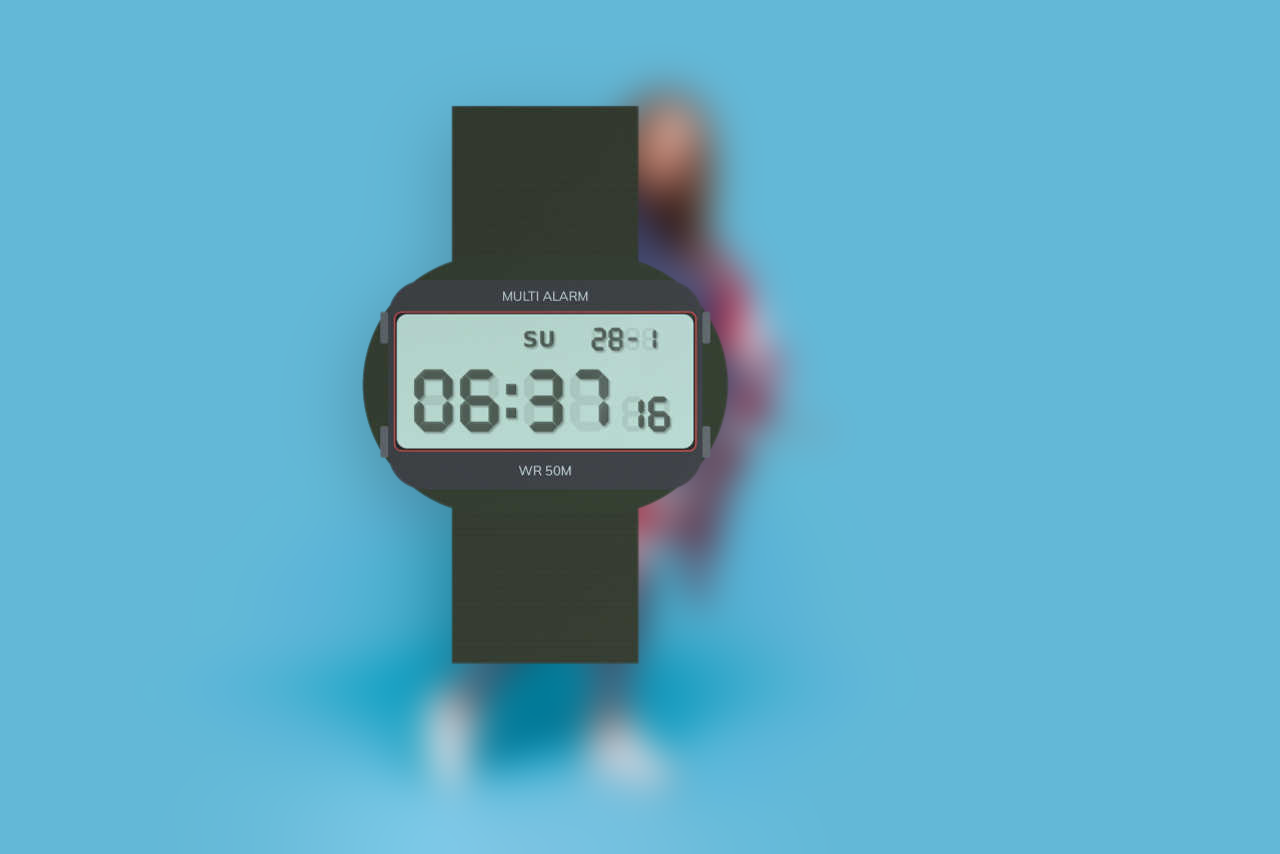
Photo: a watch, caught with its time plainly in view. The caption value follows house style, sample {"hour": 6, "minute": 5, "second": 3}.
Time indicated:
{"hour": 6, "minute": 37, "second": 16}
